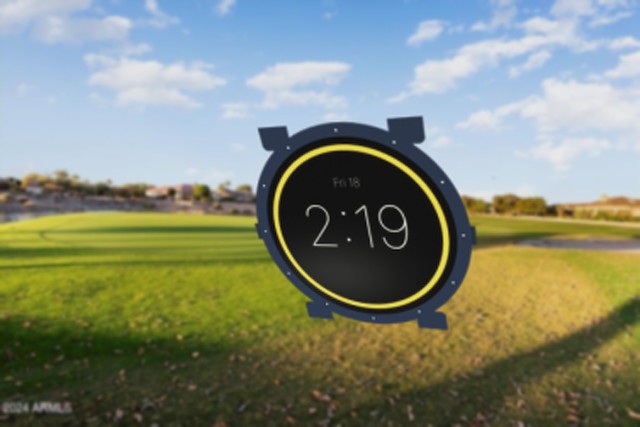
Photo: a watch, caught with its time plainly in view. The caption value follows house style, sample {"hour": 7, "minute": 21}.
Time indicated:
{"hour": 2, "minute": 19}
